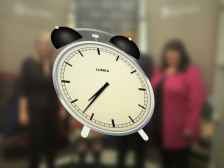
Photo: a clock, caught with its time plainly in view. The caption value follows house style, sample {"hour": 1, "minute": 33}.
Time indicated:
{"hour": 7, "minute": 37}
